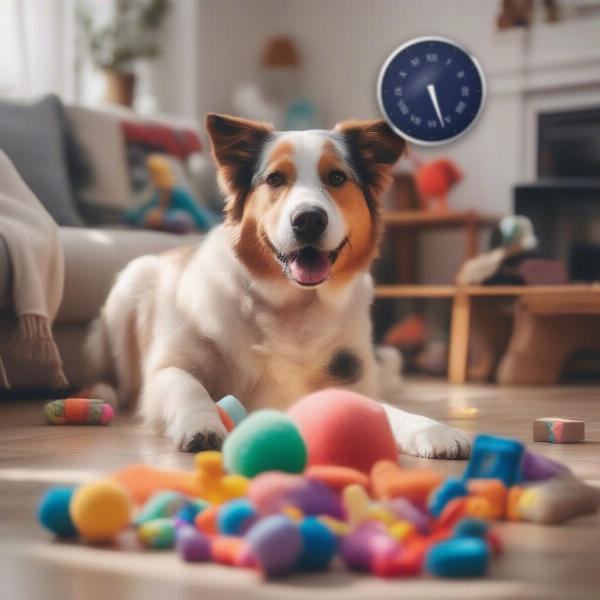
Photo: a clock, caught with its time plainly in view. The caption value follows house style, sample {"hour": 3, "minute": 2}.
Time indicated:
{"hour": 5, "minute": 27}
